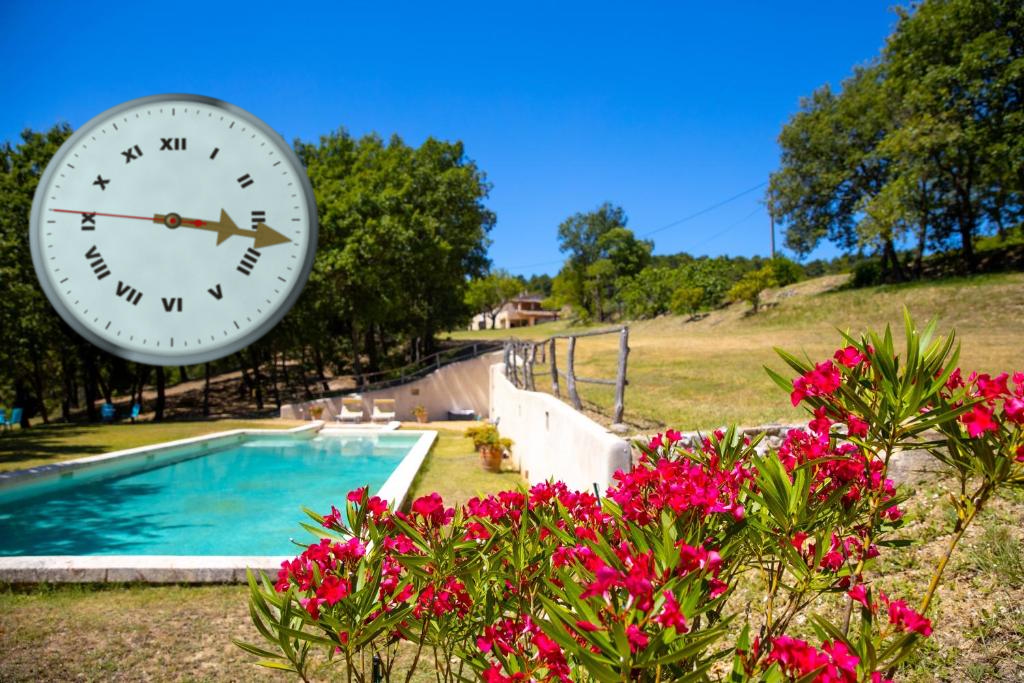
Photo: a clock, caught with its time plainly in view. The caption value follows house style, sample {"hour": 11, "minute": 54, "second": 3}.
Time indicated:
{"hour": 3, "minute": 16, "second": 46}
